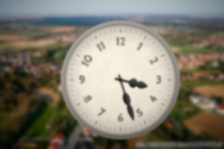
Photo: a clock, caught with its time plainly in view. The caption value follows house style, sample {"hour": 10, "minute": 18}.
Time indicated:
{"hour": 3, "minute": 27}
